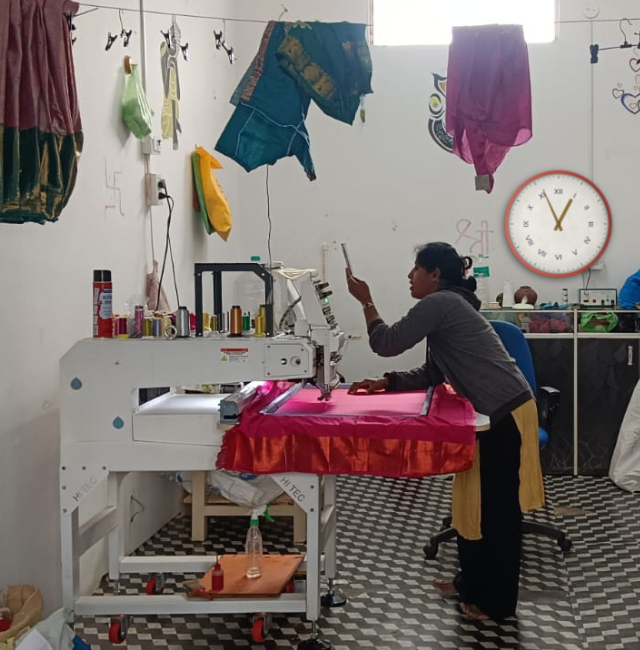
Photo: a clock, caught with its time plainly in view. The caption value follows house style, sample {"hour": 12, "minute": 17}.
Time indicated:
{"hour": 12, "minute": 56}
